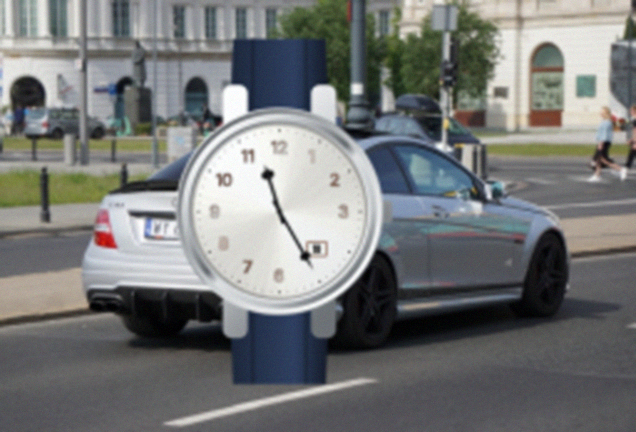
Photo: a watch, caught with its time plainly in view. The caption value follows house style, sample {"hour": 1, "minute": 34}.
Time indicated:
{"hour": 11, "minute": 25}
